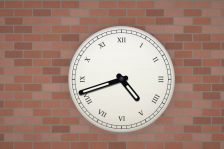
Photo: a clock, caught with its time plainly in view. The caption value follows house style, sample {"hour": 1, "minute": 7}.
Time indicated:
{"hour": 4, "minute": 42}
